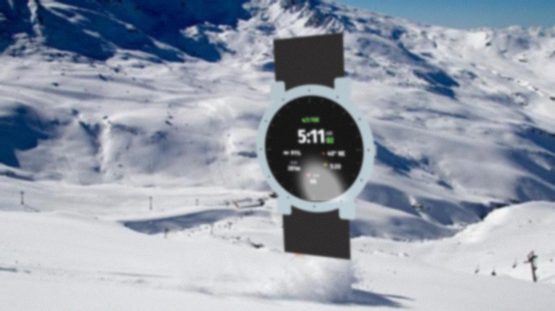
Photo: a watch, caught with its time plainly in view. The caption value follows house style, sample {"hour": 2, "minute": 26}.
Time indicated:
{"hour": 5, "minute": 11}
